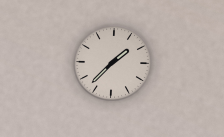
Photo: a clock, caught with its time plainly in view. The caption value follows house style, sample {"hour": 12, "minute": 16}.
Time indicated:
{"hour": 1, "minute": 37}
